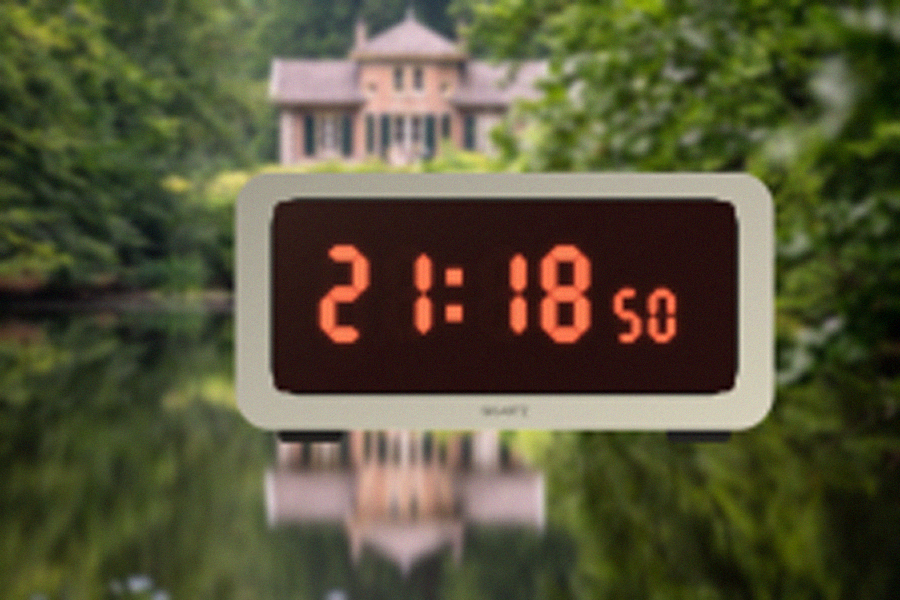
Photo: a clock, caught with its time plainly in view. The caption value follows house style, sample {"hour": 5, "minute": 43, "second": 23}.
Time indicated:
{"hour": 21, "minute": 18, "second": 50}
